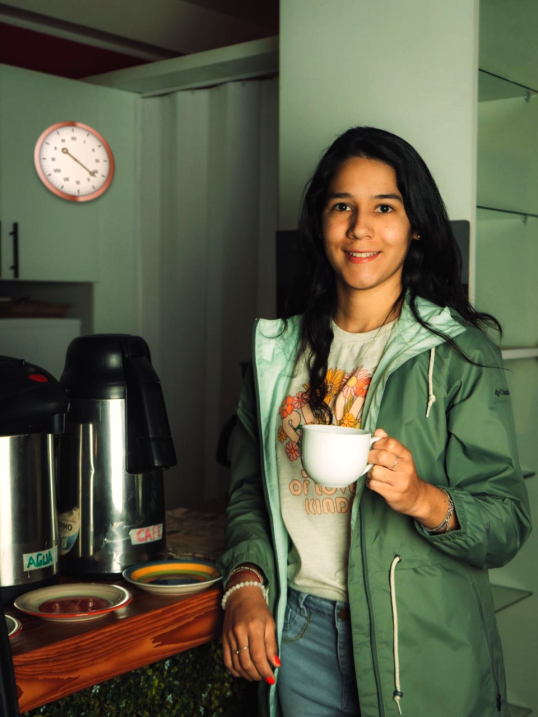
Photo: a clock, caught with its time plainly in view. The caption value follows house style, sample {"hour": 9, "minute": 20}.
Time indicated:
{"hour": 10, "minute": 22}
